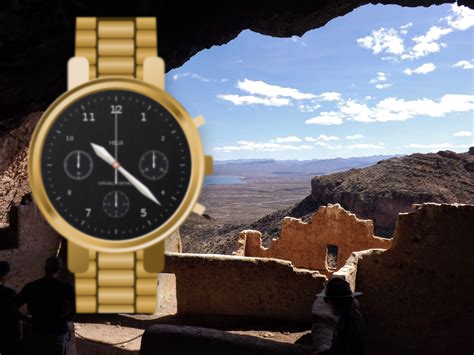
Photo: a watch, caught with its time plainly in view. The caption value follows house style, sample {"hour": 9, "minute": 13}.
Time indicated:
{"hour": 10, "minute": 22}
